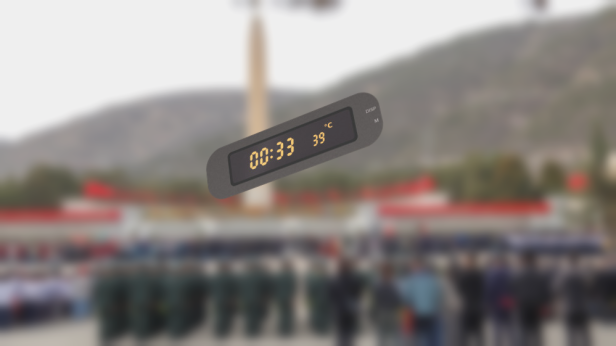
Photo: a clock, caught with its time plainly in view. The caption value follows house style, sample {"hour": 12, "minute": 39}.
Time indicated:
{"hour": 0, "minute": 33}
